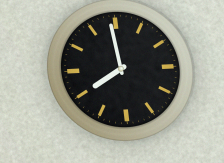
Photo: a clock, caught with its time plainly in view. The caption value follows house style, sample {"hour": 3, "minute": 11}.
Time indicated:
{"hour": 7, "minute": 59}
